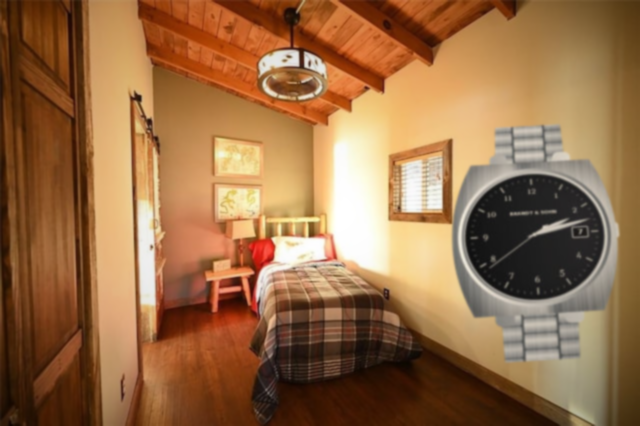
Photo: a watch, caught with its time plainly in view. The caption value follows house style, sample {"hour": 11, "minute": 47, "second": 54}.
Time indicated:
{"hour": 2, "minute": 12, "second": 39}
